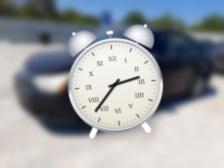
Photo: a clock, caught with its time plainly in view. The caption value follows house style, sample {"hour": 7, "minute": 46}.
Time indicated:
{"hour": 2, "minute": 37}
